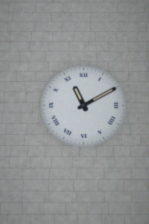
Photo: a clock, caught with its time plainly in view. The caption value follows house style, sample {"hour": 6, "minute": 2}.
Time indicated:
{"hour": 11, "minute": 10}
